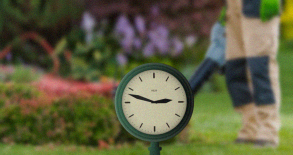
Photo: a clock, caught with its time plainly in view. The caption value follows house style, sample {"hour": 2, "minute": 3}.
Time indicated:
{"hour": 2, "minute": 48}
